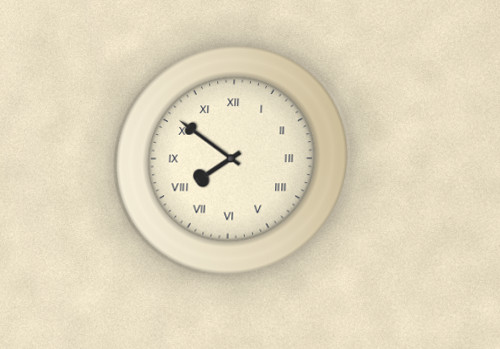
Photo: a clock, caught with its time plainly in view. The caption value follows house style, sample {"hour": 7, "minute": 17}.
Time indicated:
{"hour": 7, "minute": 51}
